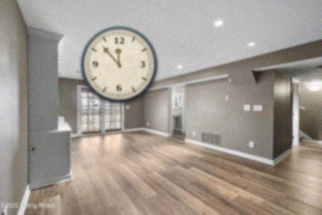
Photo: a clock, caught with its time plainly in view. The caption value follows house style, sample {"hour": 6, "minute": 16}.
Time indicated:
{"hour": 11, "minute": 53}
